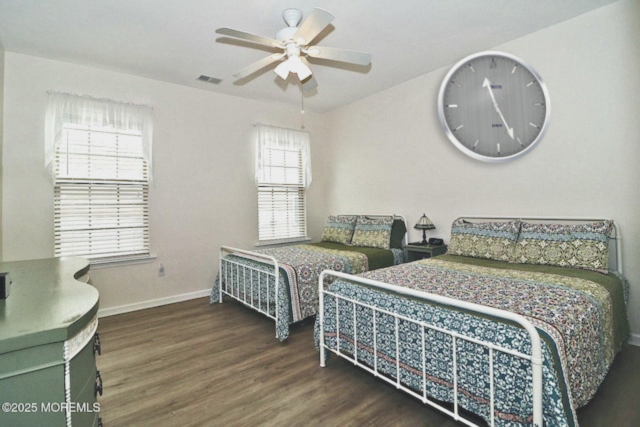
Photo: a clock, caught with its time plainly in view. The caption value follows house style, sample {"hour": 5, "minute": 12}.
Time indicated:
{"hour": 11, "minute": 26}
